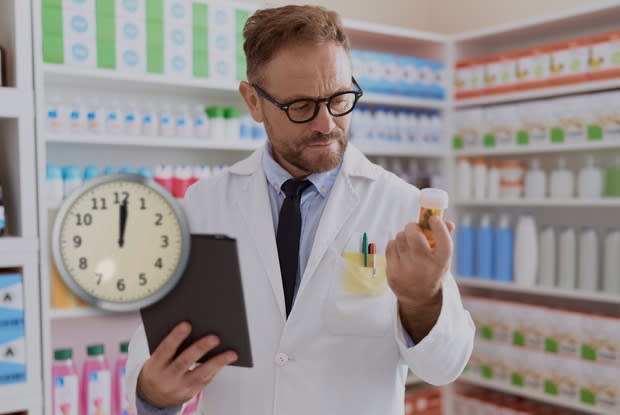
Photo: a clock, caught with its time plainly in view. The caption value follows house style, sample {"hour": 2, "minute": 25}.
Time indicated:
{"hour": 12, "minute": 1}
